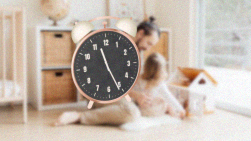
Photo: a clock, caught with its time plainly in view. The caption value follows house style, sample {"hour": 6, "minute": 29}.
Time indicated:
{"hour": 11, "minute": 26}
